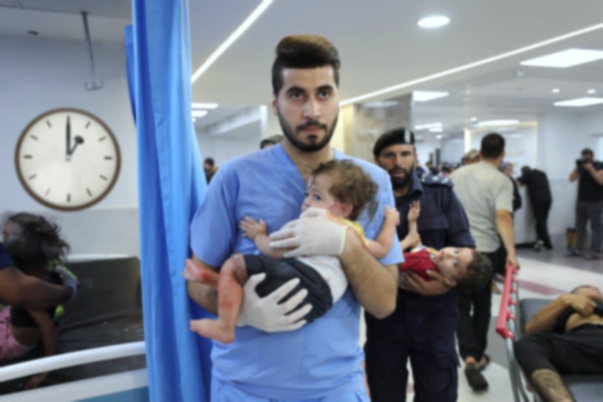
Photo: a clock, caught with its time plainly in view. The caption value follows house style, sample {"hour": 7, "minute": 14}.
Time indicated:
{"hour": 1, "minute": 0}
